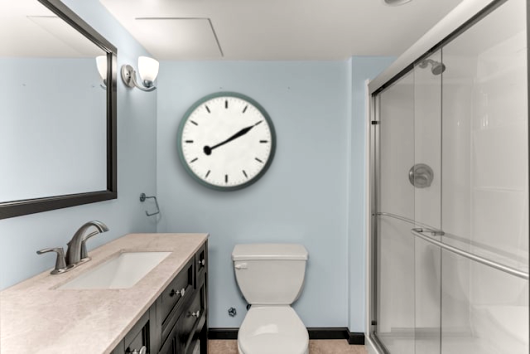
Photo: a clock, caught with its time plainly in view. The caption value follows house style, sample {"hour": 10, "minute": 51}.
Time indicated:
{"hour": 8, "minute": 10}
